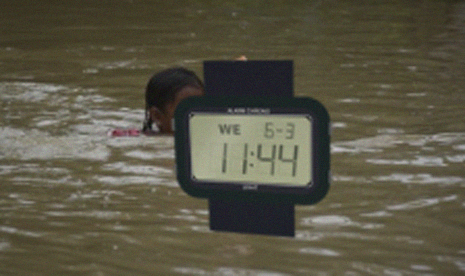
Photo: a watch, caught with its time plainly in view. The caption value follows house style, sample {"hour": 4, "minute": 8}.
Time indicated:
{"hour": 11, "minute": 44}
